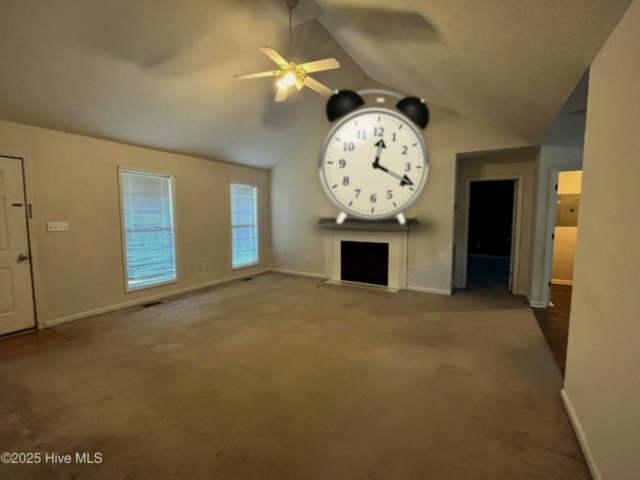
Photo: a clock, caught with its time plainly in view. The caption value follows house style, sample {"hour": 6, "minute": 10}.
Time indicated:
{"hour": 12, "minute": 19}
